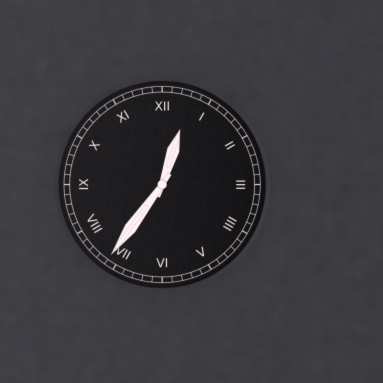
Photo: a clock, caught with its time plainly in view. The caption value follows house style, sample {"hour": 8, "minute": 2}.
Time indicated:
{"hour": 12, "minute": 36}
